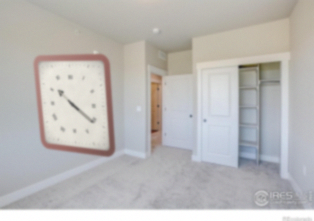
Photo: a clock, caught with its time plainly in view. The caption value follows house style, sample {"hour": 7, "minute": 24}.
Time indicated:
{"hour": 10, "minute": 21}
